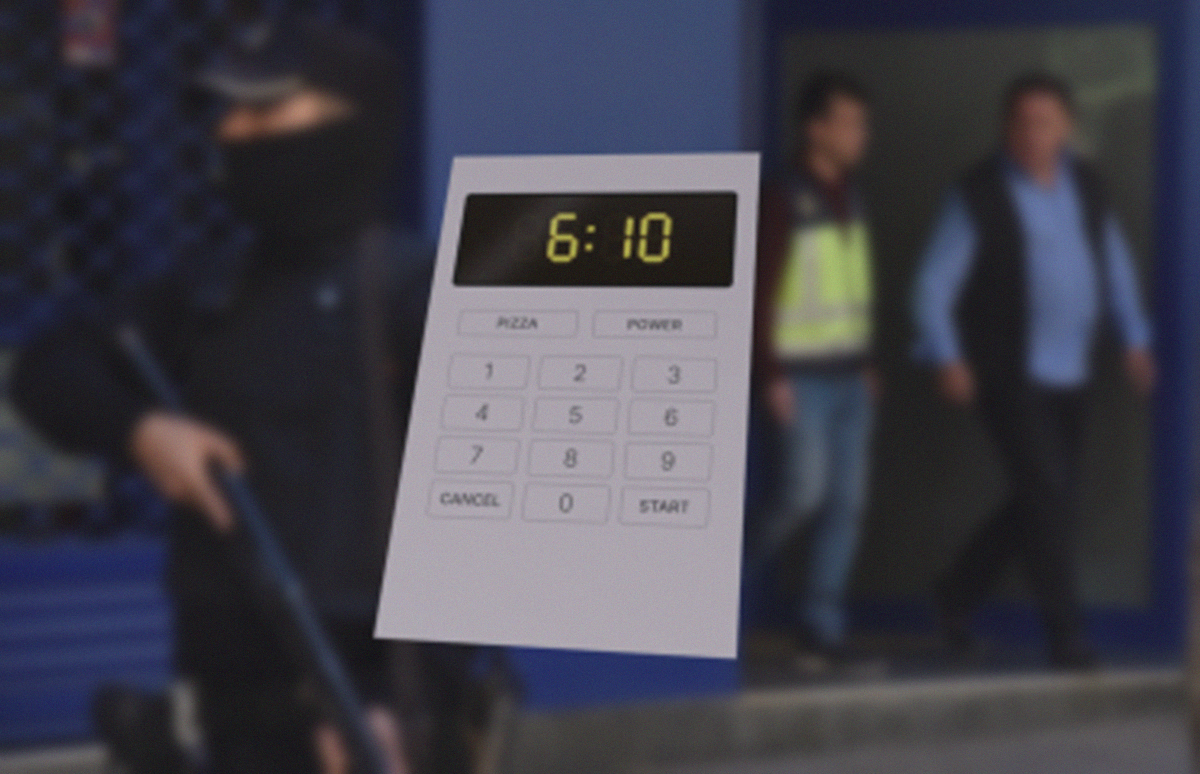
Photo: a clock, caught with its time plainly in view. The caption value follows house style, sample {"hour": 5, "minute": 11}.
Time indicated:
{"hour": 6, "minute": 10}
